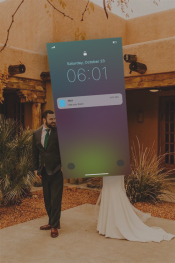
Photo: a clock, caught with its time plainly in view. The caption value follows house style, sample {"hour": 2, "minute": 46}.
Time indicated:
{"hour": 6, "minute": 1}
